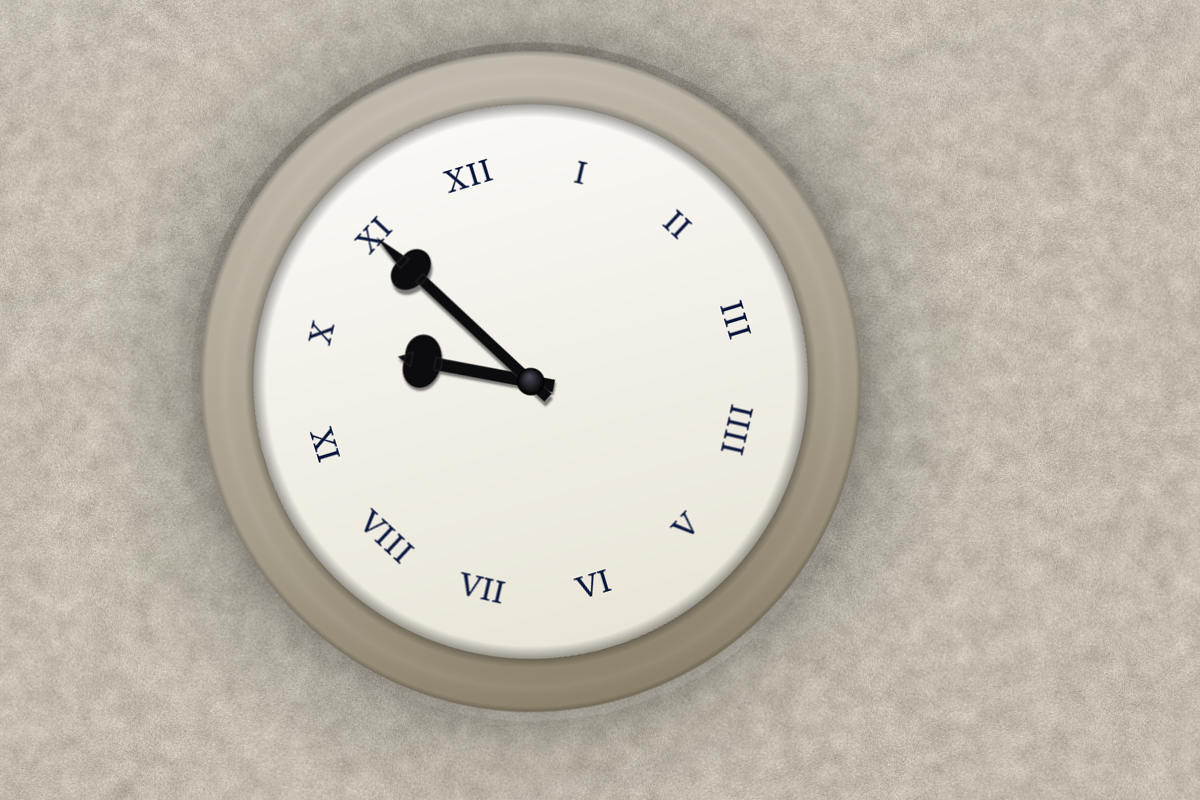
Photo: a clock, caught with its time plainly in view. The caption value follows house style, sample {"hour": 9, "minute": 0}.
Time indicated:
{"hour": 9, "minute": 55}
